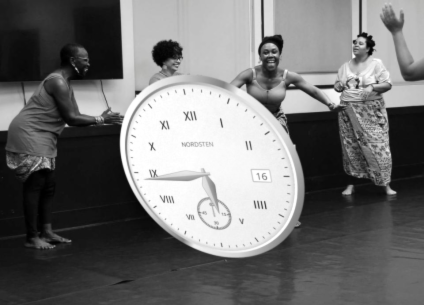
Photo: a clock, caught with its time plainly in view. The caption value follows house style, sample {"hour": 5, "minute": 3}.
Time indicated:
{"hour": 5, "minute": 44}
